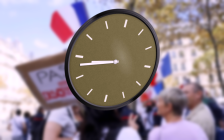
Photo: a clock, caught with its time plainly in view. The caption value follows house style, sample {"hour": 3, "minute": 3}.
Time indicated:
{"hour": 8, "minute": 43}
